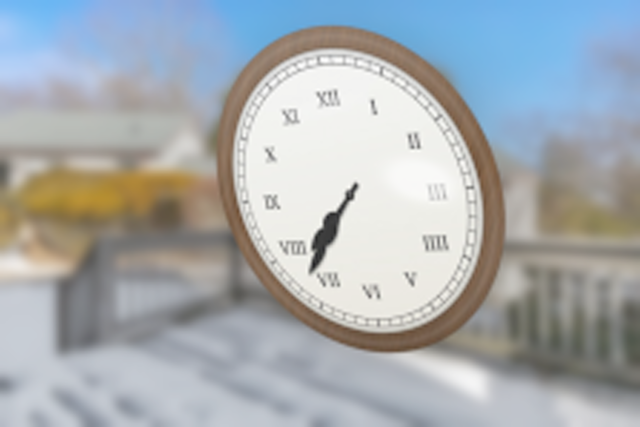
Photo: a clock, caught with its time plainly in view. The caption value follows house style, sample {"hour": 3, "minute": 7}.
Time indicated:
{"hour": 7, "minute": 37}
